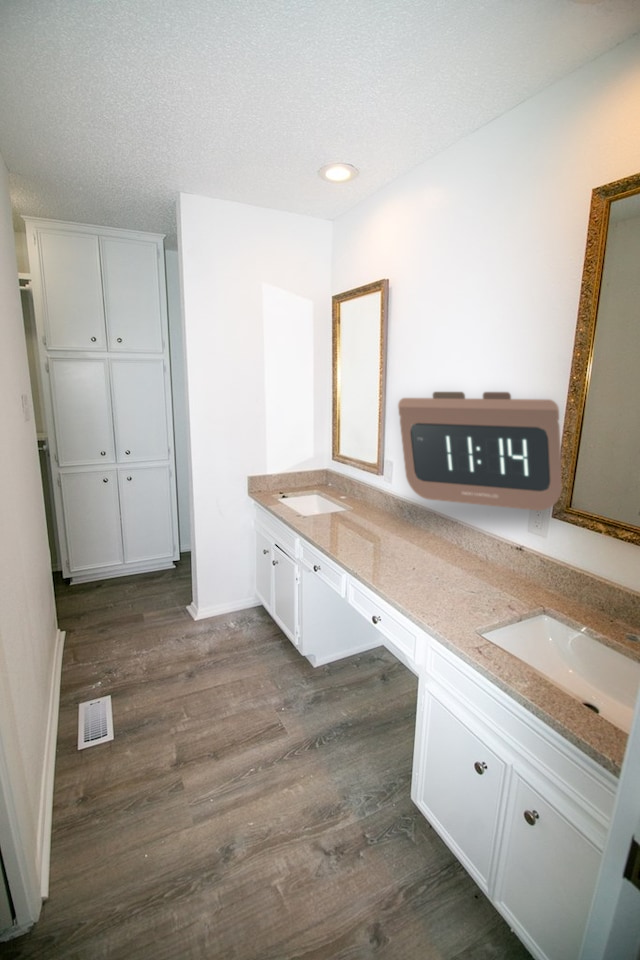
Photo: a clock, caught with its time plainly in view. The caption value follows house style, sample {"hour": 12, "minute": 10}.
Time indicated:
{"hour": 11, "minute": 14}
